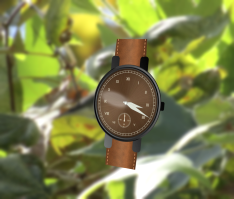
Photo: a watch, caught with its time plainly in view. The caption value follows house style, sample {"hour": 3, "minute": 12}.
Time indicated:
{"hour": 3, "minute": 19}
